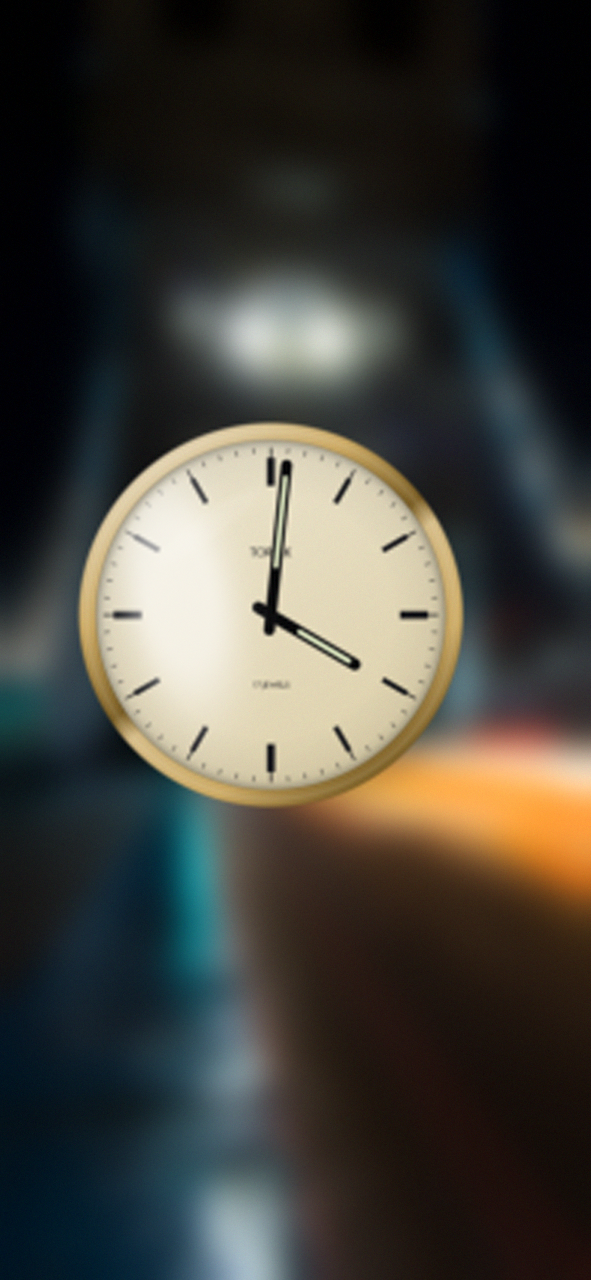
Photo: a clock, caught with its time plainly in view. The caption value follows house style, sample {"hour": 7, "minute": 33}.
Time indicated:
{"hour": 4, "minute": 1}
